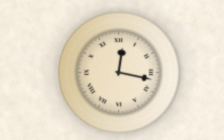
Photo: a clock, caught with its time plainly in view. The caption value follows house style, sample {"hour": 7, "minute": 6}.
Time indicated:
{"hour": 12, "minute": 17}
